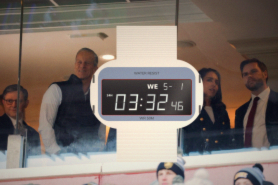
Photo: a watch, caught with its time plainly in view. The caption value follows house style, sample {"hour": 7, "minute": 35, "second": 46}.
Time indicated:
{"hour": 3, "minute": 32, "second": 46}
